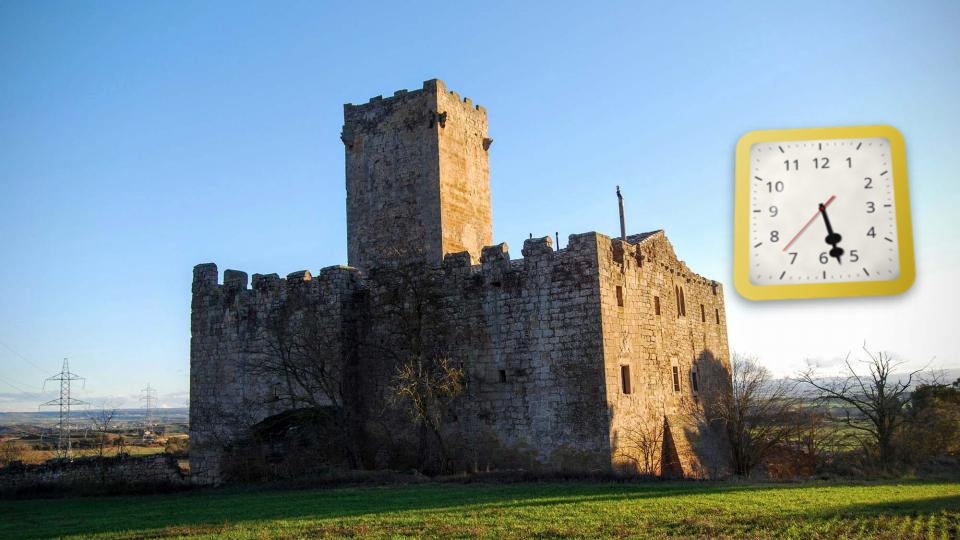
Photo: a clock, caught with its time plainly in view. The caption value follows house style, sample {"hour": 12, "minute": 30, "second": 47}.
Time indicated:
{"hour": 5, "minute": 27, "second": 37}
